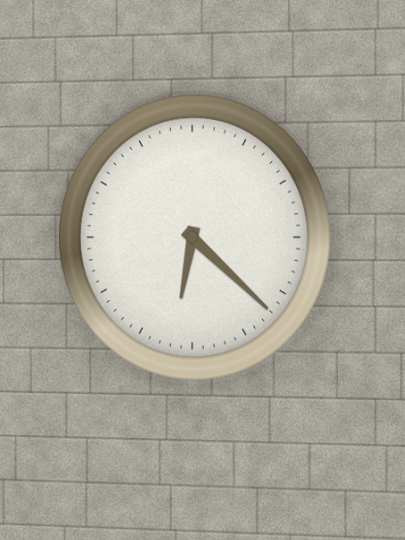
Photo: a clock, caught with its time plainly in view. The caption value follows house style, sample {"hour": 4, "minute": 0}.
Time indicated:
{"hour": 6, "minute": 22}
